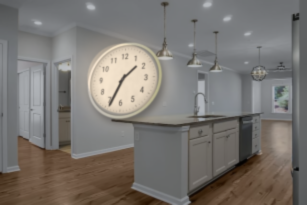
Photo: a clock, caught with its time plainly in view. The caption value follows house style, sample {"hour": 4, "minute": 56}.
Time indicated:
{"hour": 1, "minute": 34}
